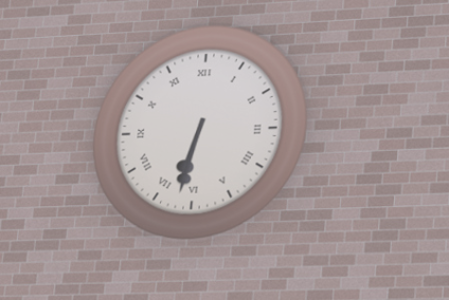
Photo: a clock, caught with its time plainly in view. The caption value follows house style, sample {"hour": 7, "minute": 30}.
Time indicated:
{"hour": 6, "minute": 32}
